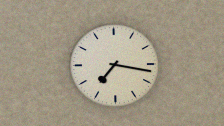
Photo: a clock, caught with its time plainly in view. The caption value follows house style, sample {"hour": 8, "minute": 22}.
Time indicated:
{"hour": 7, "minute": 17}
